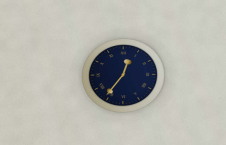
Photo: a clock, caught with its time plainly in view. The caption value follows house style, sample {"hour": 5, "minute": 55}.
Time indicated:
{"hour": 12, "minute": 36}
